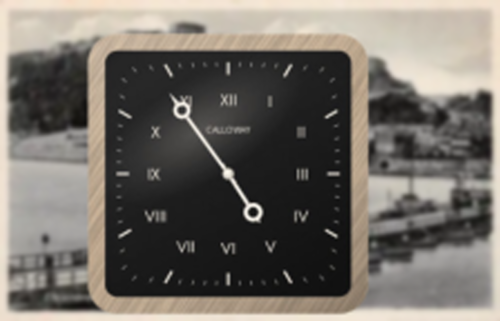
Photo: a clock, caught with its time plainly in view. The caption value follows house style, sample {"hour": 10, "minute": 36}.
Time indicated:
{"hour": 4, "minute": 54}
